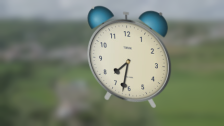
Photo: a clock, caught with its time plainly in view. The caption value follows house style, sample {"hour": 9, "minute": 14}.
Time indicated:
{"hour": 7, "minute": 32}
